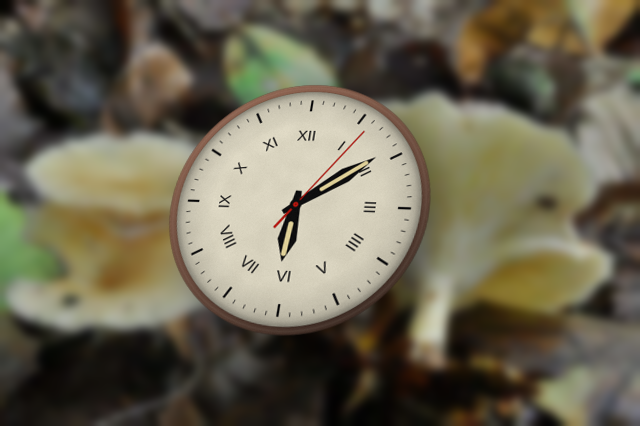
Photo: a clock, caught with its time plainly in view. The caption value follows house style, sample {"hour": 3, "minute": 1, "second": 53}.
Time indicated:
{"hour": 6, "minute": 9, "second": 6}
